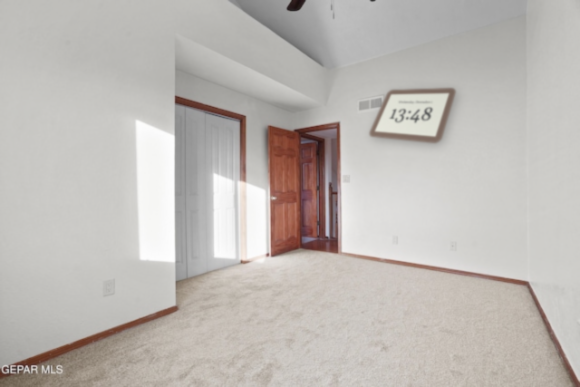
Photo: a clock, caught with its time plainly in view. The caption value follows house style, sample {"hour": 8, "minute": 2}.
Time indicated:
{"hour": 13, "minute": 48}
